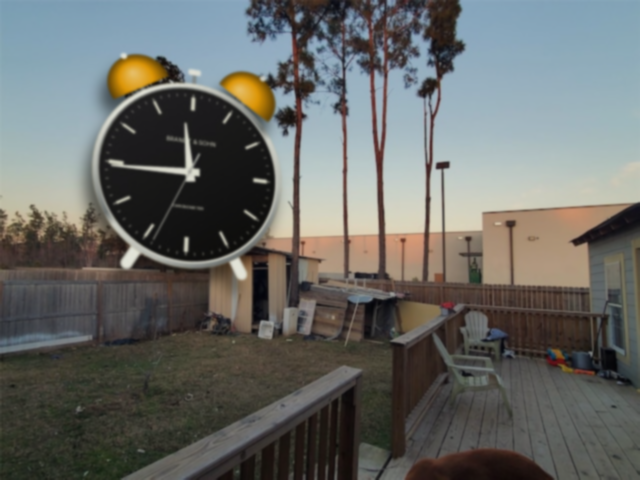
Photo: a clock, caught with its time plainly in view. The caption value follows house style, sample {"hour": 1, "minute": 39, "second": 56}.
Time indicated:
{"hour": 11, "minute": 44, "second": 34}
